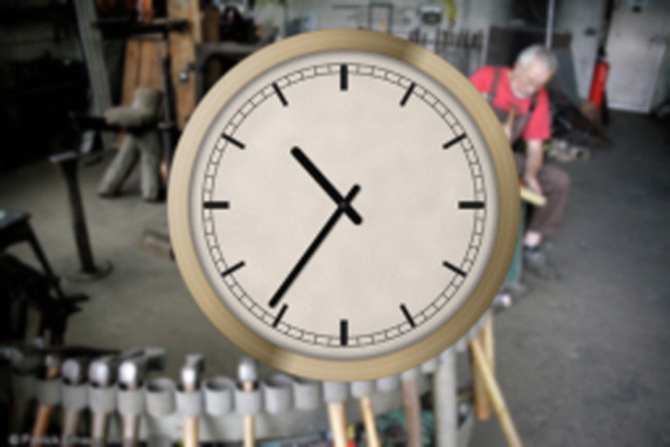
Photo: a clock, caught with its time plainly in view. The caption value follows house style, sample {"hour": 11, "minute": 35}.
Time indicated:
{"hour": 10, "minute": 36}
